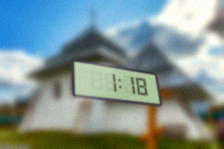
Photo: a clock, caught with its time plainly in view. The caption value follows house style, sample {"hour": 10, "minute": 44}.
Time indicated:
{"hour": 1, "minute": 18}
